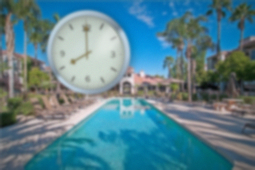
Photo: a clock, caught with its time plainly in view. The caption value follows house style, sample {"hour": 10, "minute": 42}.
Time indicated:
{"hour": 8, "minute": 0}
